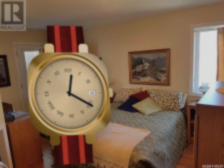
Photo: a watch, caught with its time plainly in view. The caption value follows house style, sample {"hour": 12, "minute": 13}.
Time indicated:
{"hour": 12, "minute": 20}
